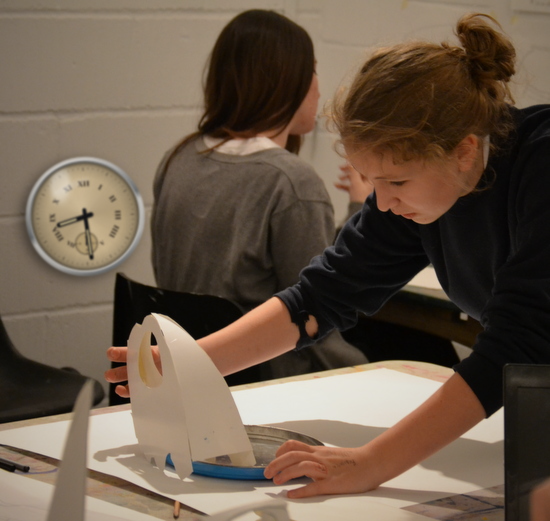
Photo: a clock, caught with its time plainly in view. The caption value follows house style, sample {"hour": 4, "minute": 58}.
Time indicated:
{"hour": 8, "minute": 29}
